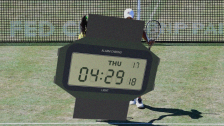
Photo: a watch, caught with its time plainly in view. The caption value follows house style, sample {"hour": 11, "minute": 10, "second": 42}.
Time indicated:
{"hour": 4, "minute": 29, "second": 18}
